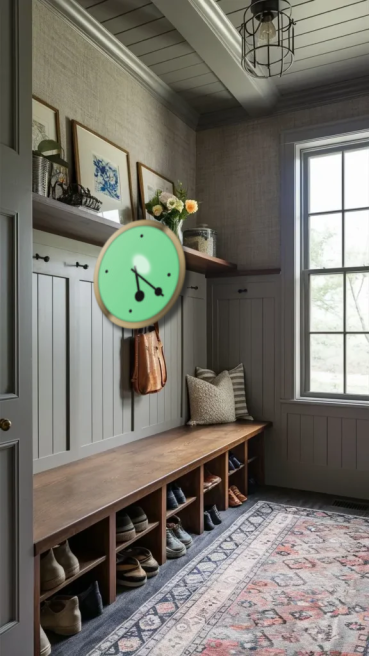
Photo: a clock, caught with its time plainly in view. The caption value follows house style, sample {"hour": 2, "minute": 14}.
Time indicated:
{"hour": 5, "minute": 20}
